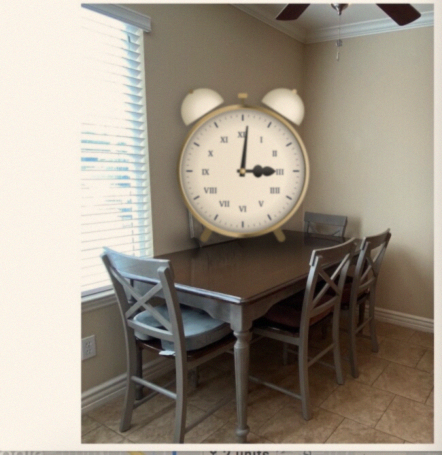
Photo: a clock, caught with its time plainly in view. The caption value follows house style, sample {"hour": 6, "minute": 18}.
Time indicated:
{"hour": 3, "minute": 1}
